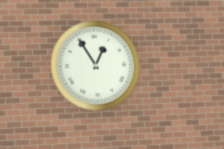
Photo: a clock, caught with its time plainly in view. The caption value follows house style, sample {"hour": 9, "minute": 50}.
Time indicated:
{"hour": 12, "minute": 55}
